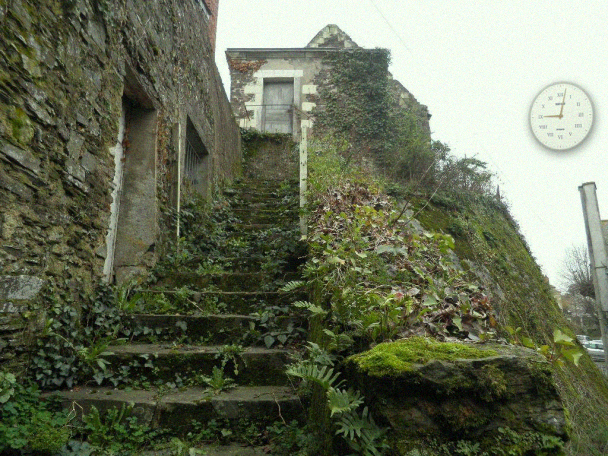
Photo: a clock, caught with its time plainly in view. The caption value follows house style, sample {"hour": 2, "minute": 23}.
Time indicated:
{"hour": 9, "minute": 2}
